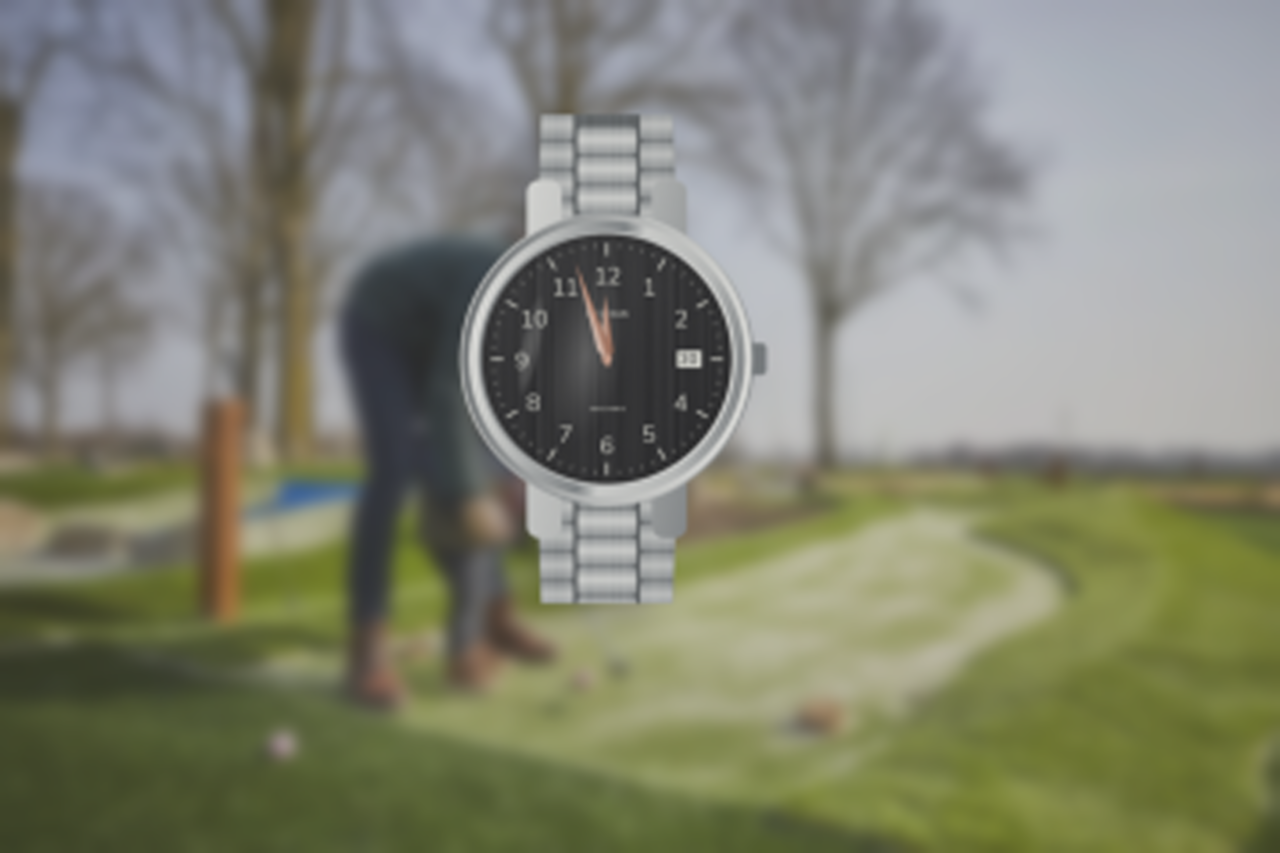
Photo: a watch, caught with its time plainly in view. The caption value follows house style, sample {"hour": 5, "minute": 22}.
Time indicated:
{"hour": 11, "minute": 57}
